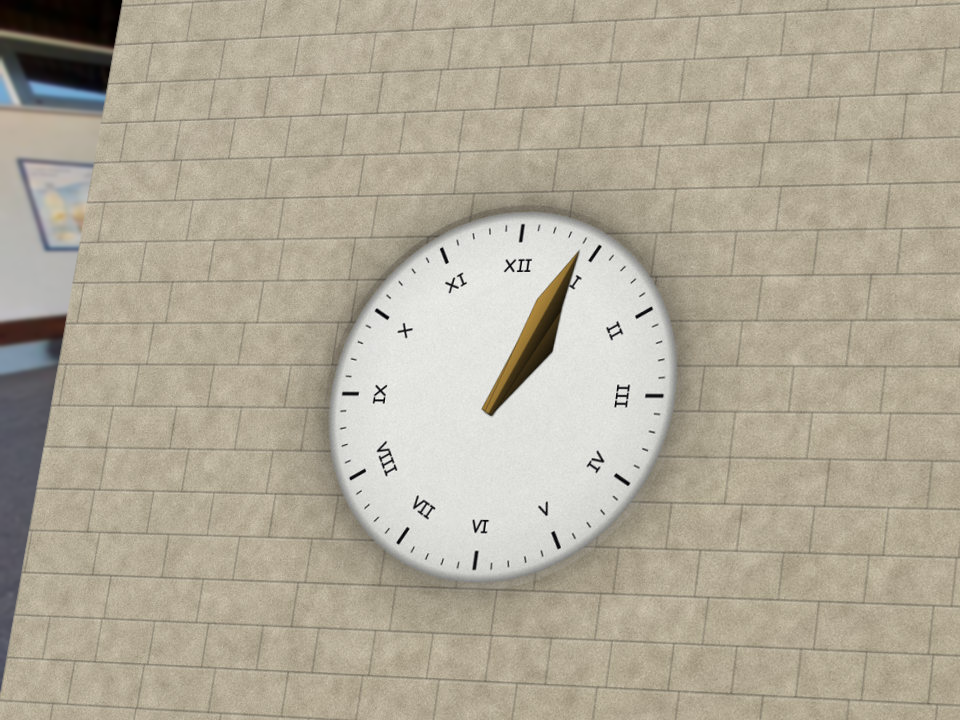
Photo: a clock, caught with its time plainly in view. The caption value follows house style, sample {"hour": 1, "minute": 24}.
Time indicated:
{"hour": 1, "minute": 4}
